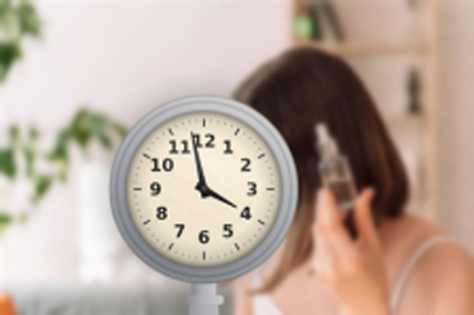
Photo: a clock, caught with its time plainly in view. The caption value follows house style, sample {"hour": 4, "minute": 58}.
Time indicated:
{"hour": 3, "minute": 58}
